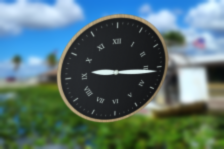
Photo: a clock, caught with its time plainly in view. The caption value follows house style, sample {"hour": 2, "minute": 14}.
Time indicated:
{"hour": 9, "minute": 16}
